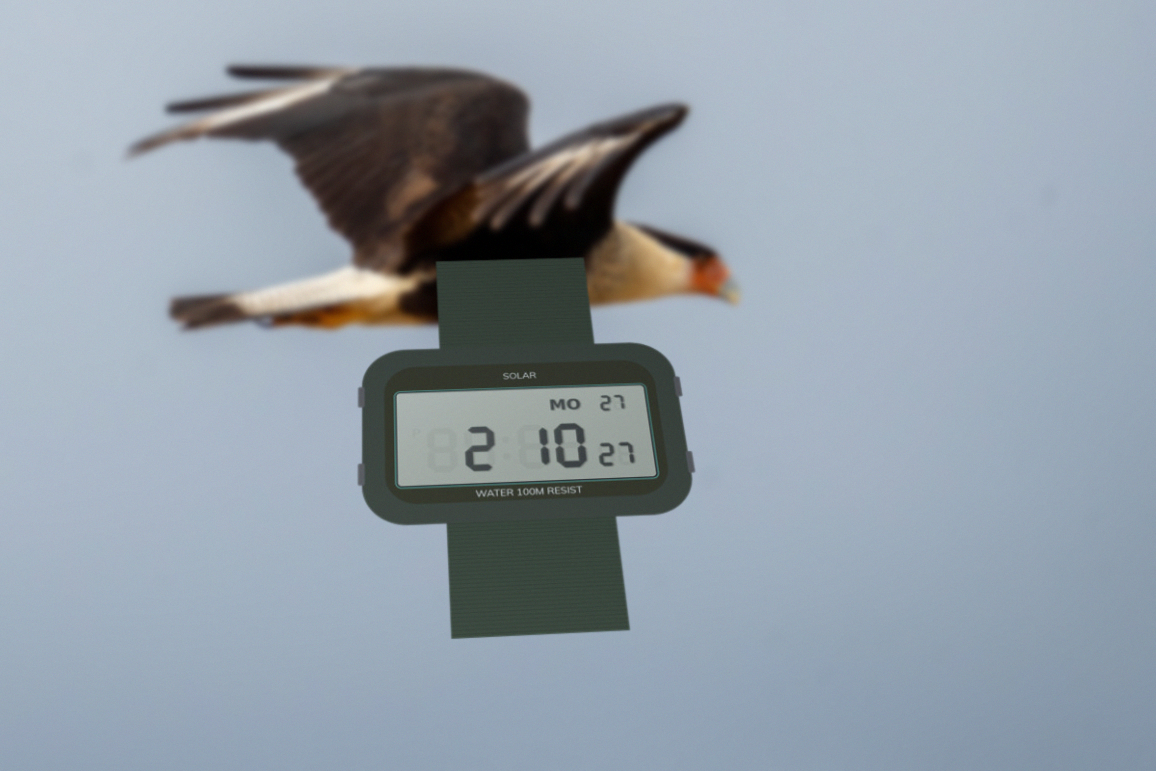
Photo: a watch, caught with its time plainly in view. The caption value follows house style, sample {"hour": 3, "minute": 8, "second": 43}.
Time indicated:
{"hour": 2, "minute": 10, "second": 27}
